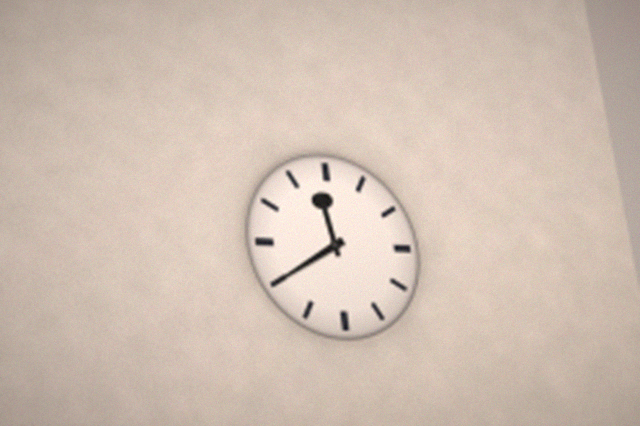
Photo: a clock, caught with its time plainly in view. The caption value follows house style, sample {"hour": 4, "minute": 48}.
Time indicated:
{"hour": 11, "minute": 40}
